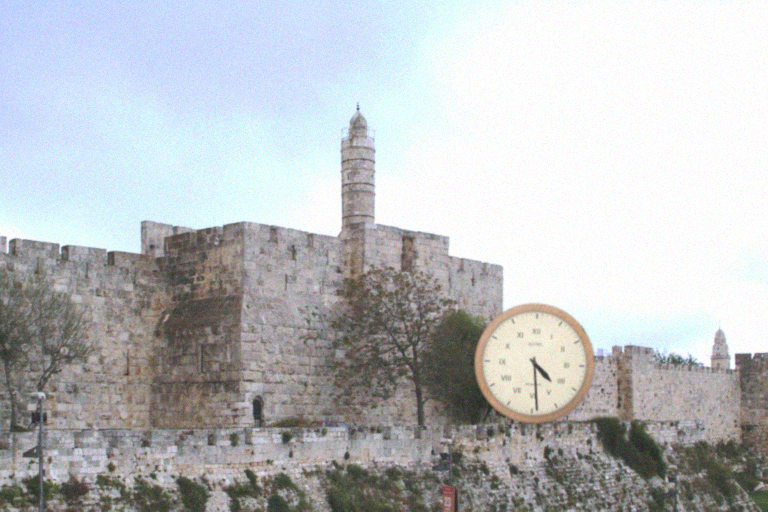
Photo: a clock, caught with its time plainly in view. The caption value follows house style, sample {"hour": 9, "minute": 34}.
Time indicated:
{"hour": 4, "minute": 29}
